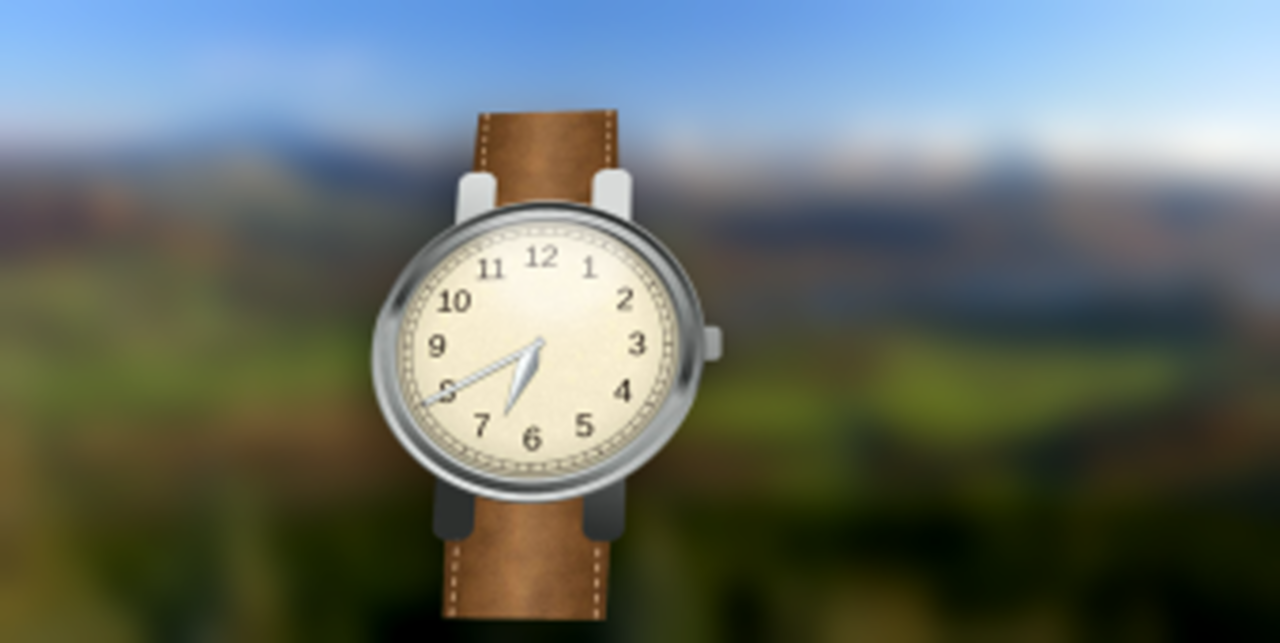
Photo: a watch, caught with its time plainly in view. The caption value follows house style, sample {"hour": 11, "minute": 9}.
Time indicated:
{"hour": 6, "minute": 40}
